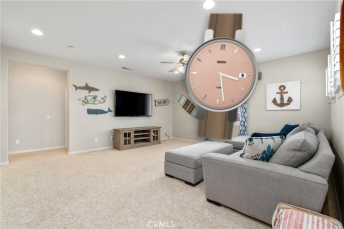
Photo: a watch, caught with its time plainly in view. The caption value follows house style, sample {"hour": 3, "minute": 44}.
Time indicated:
{"hour": 3, "minute": 28}
